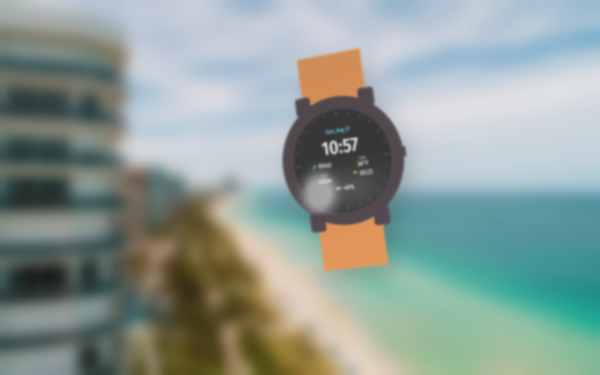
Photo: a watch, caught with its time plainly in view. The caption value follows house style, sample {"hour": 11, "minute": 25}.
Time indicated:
{"hour": 10, "minute": 57}
